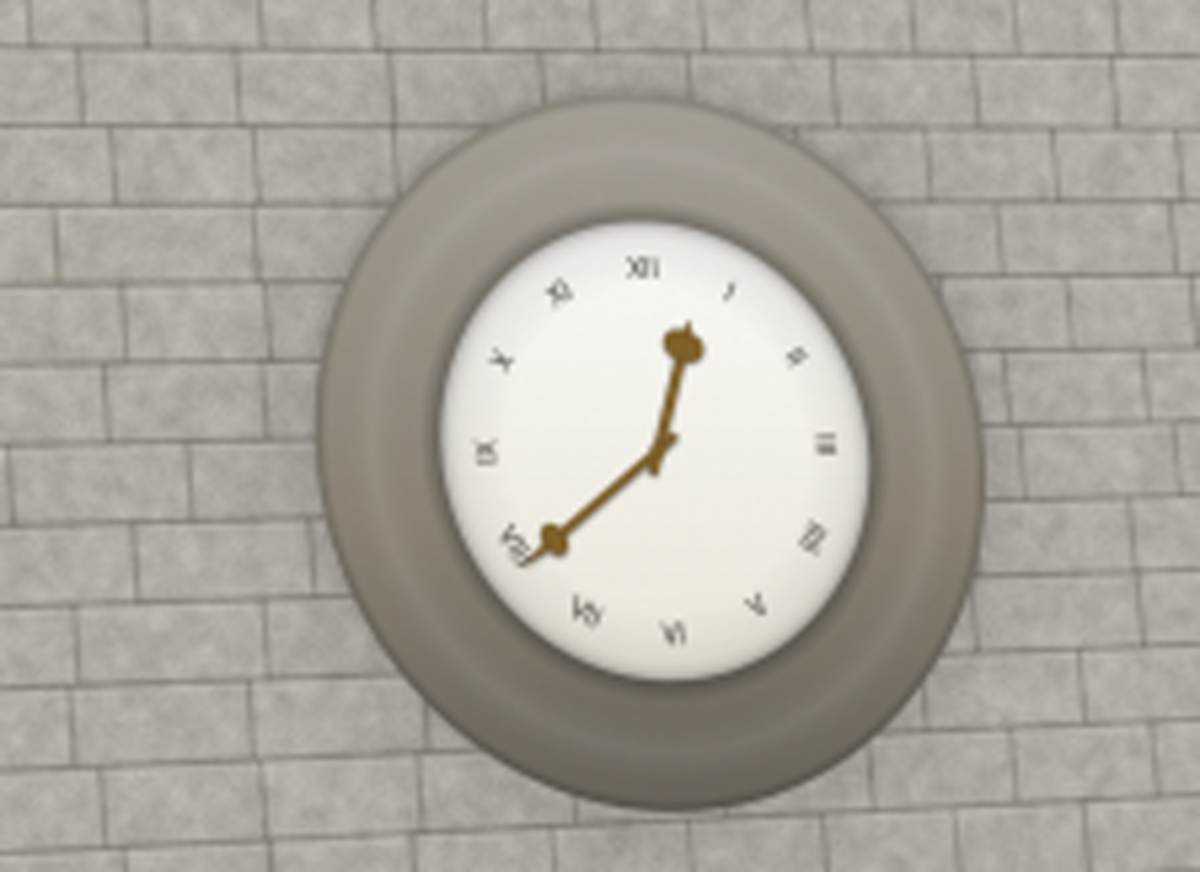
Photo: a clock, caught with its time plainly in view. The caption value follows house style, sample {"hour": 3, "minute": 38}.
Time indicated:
{"hour": 12, "minute": 39}
